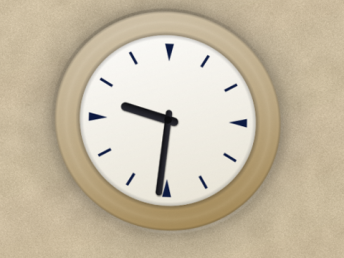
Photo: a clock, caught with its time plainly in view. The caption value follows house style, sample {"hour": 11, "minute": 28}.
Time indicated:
{"hour": 9, "minute": 31}
